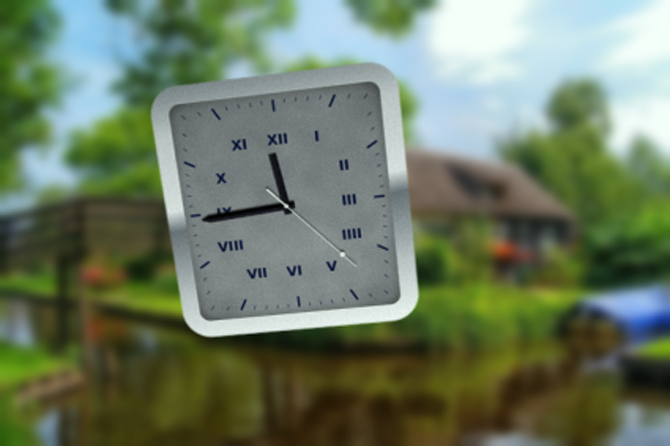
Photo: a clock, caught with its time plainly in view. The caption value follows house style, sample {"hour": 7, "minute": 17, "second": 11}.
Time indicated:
{"hour": 11, "minute": 44, "second": 23}
